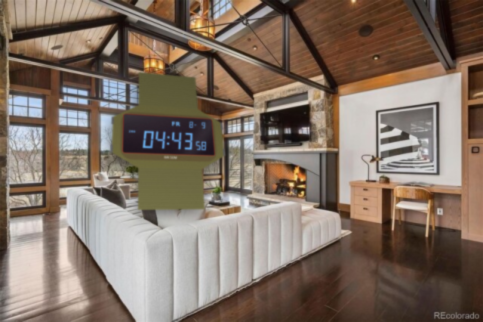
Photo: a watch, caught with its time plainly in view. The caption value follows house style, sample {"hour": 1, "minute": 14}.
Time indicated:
{"hour": 4, "minute": 43}
